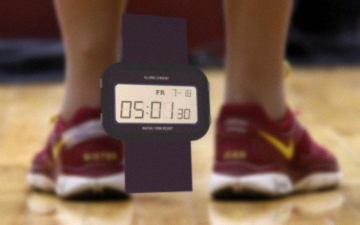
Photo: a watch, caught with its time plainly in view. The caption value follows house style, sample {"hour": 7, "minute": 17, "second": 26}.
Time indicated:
{"hour": 5, "minute": 1, "second": 30}
